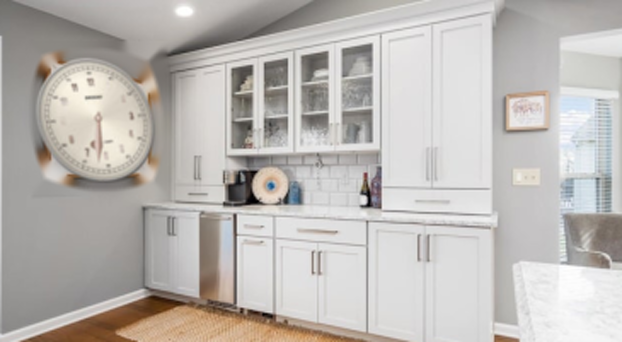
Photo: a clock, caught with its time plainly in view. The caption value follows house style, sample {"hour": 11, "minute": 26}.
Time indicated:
{"hour": 6, "minute": 32}
